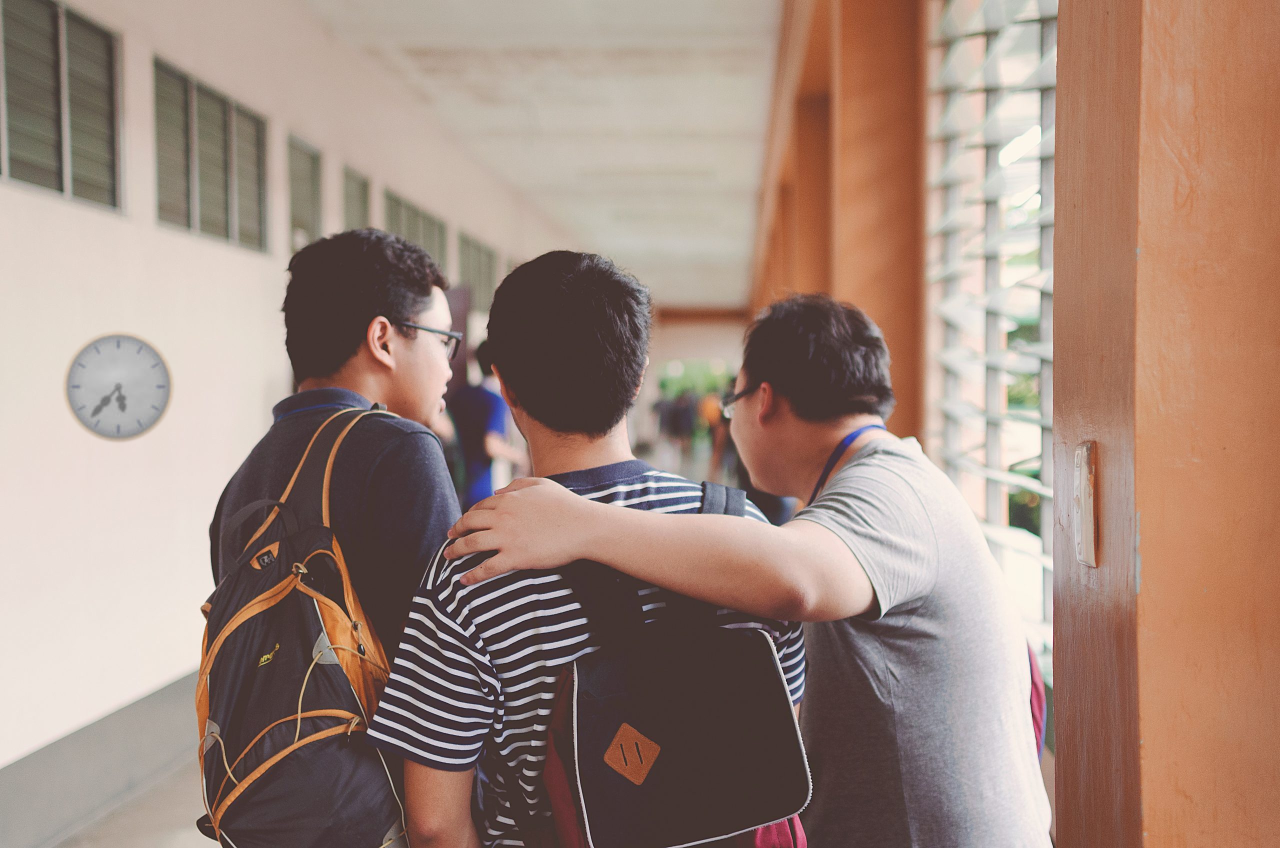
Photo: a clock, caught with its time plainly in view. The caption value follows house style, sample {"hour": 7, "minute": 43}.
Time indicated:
{"hour": 5, "minute": 37}
